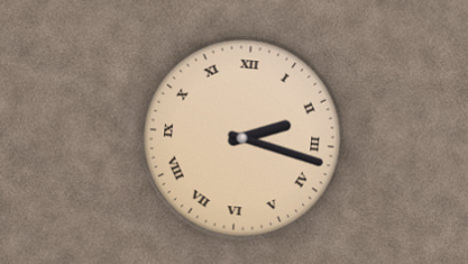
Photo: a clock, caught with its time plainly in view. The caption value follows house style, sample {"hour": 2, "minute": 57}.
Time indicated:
{"hour": 2, "minute": 17}
